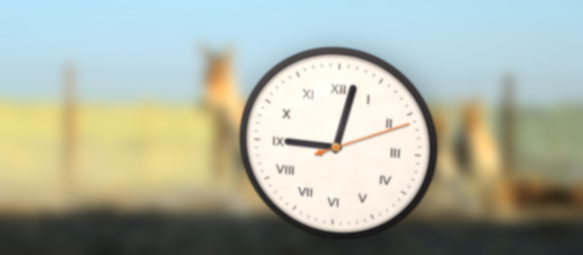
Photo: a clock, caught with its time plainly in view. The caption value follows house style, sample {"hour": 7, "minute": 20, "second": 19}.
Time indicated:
{"hour": 9, "minute": 2, "second": 11}
